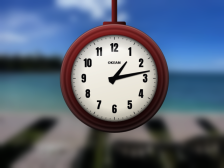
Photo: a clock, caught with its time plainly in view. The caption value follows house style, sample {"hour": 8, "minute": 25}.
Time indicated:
{"hour": 1, "minute": 13}
